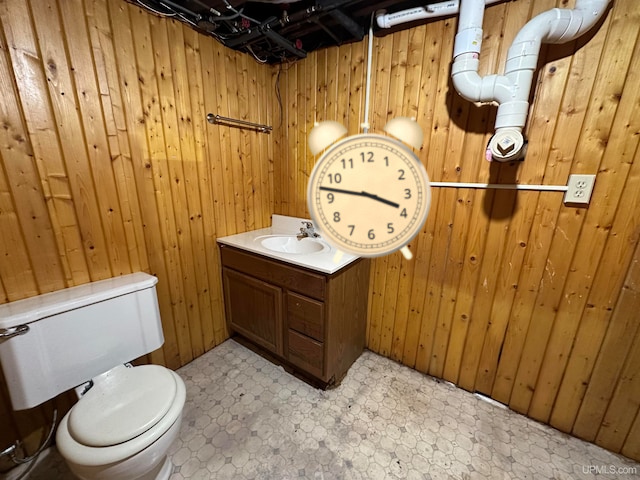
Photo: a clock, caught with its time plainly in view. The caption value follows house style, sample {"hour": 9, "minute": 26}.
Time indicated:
{"hour": 3, "minute": 47}
